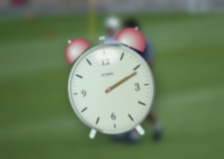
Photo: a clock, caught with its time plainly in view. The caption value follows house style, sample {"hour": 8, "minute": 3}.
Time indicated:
{"hour": 2, "minute": 11}
